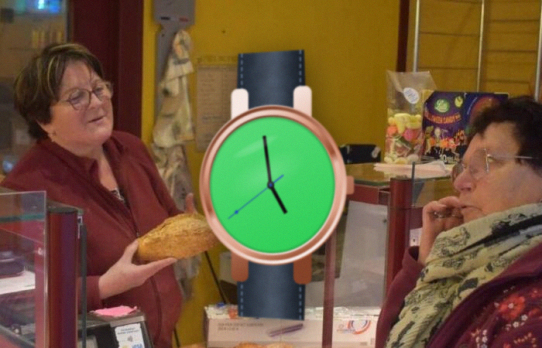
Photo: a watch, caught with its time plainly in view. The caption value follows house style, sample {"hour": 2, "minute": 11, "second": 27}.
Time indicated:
{"hour": 4, "minute": 58, "second": 39}
